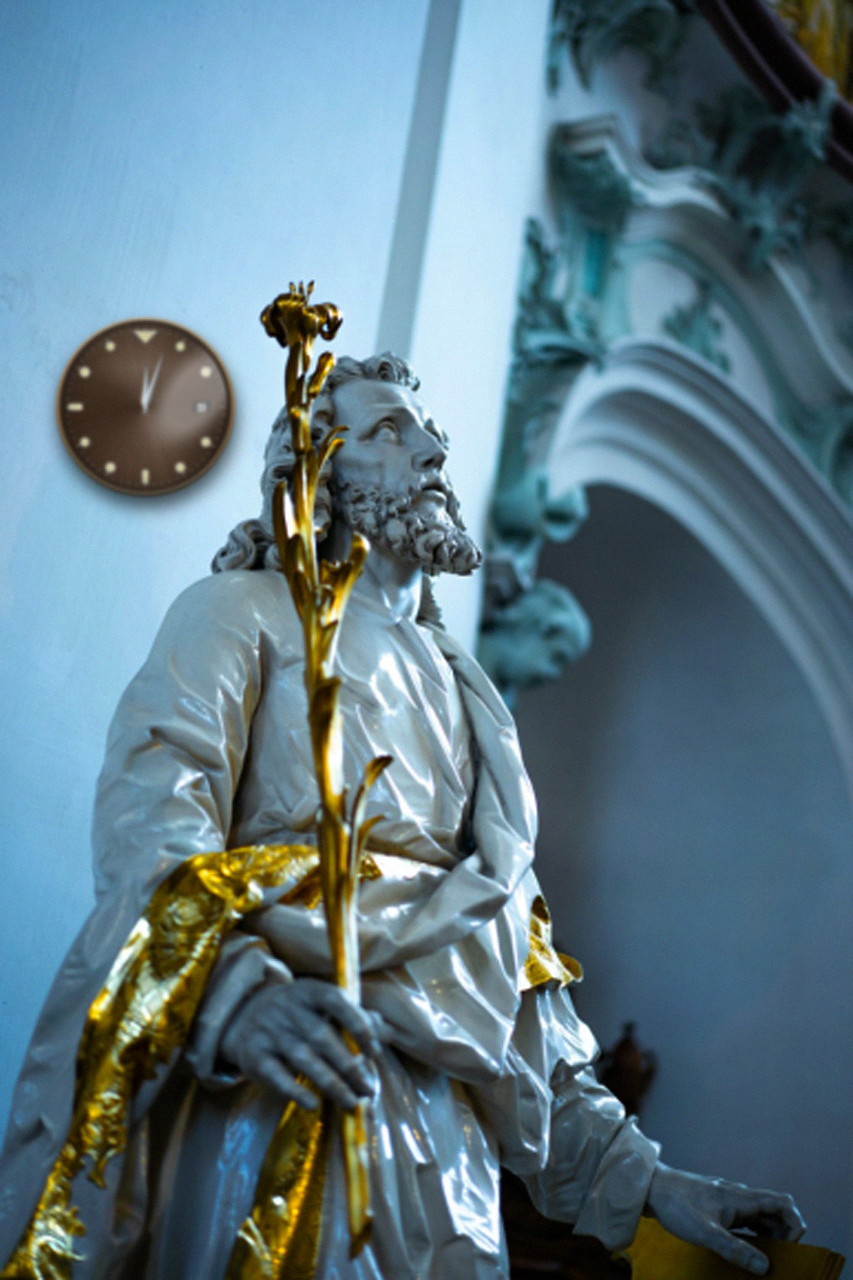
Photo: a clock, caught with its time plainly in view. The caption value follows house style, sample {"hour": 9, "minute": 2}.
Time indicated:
{"hour": 12, "minute": 3}
